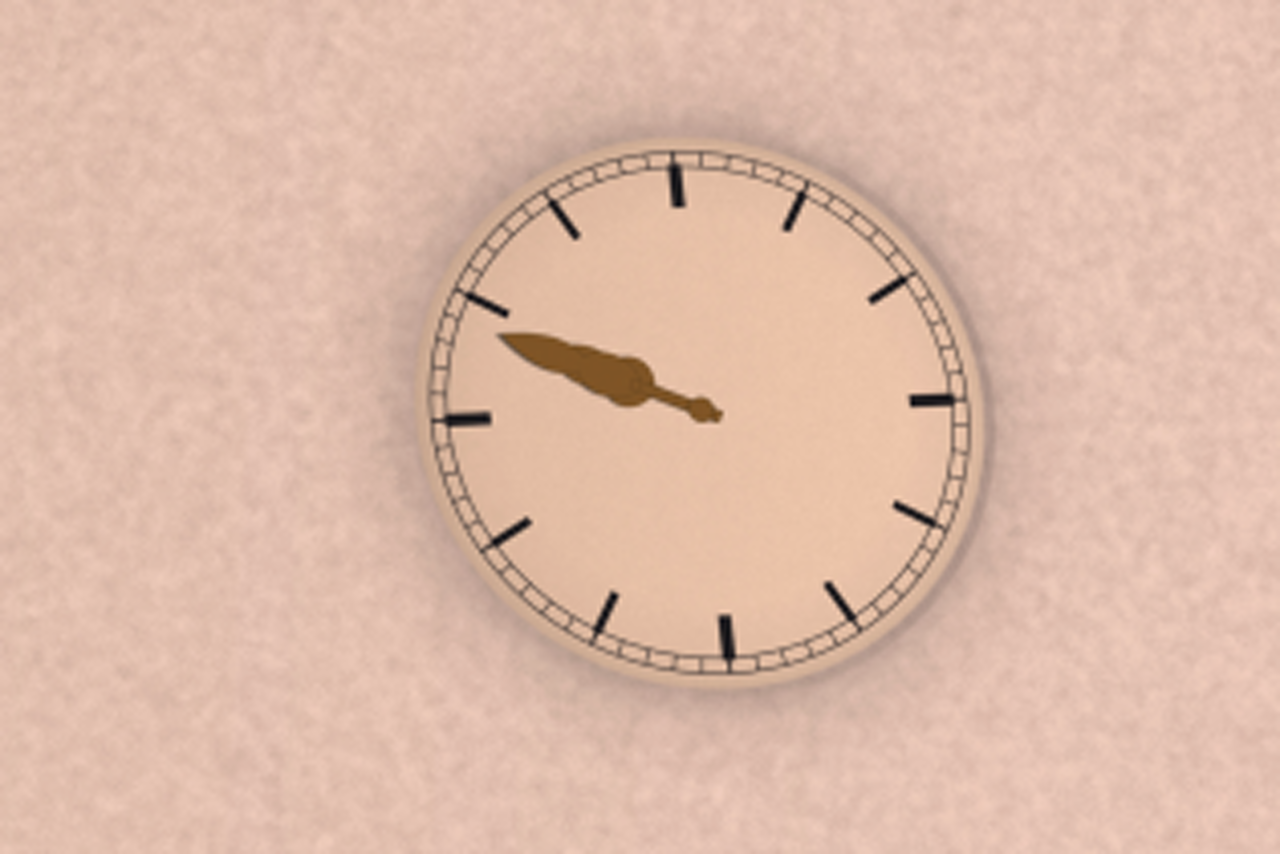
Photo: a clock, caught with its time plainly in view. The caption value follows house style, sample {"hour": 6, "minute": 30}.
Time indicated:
{"hour": 9, "minute": 49}
